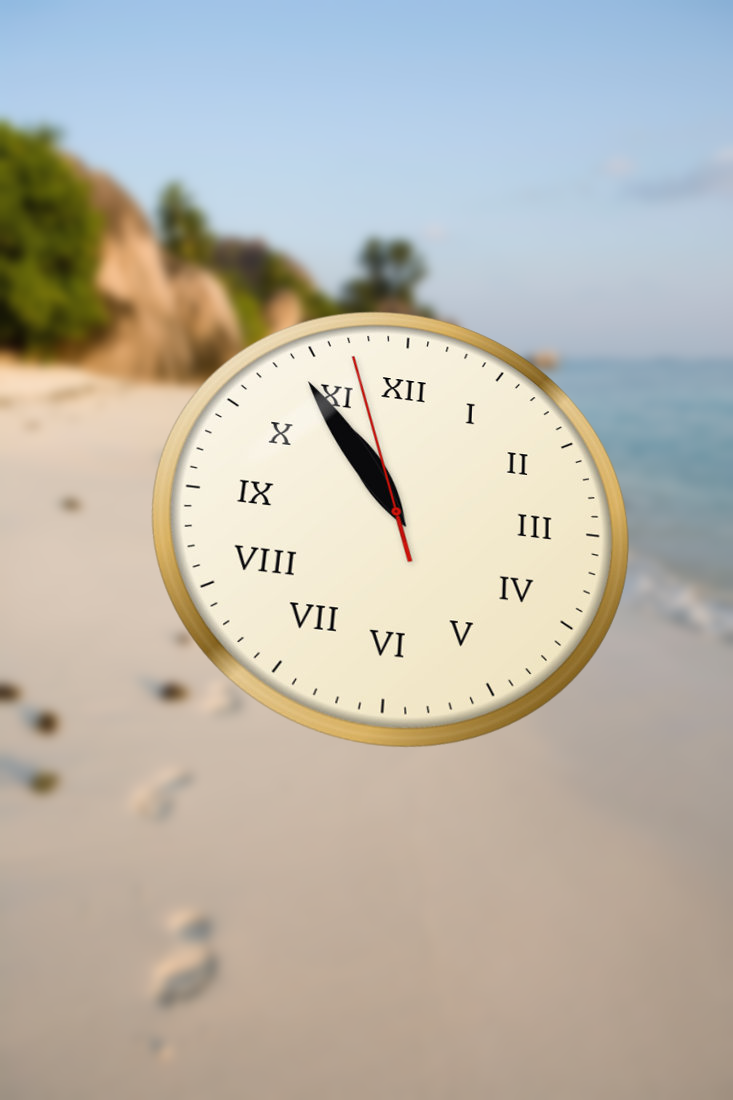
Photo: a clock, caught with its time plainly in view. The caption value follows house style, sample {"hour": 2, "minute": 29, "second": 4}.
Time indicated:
{"hour": 10, "minute": 53, "second": 57}
